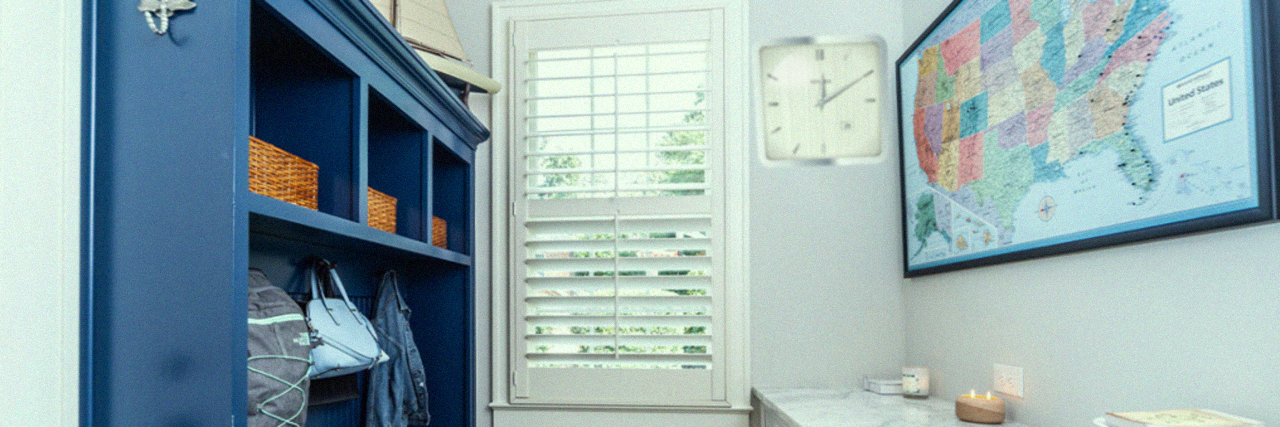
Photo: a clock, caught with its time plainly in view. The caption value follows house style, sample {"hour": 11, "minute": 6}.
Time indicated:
{"hour": 12, "minute": 10}
